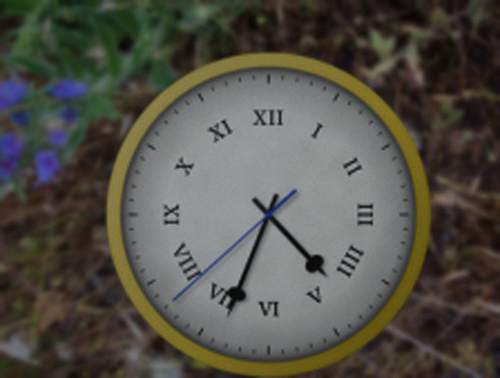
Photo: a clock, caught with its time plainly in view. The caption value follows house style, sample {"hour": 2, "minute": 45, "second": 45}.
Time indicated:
{"hour": 4, "minute": 33, "second": 38}
